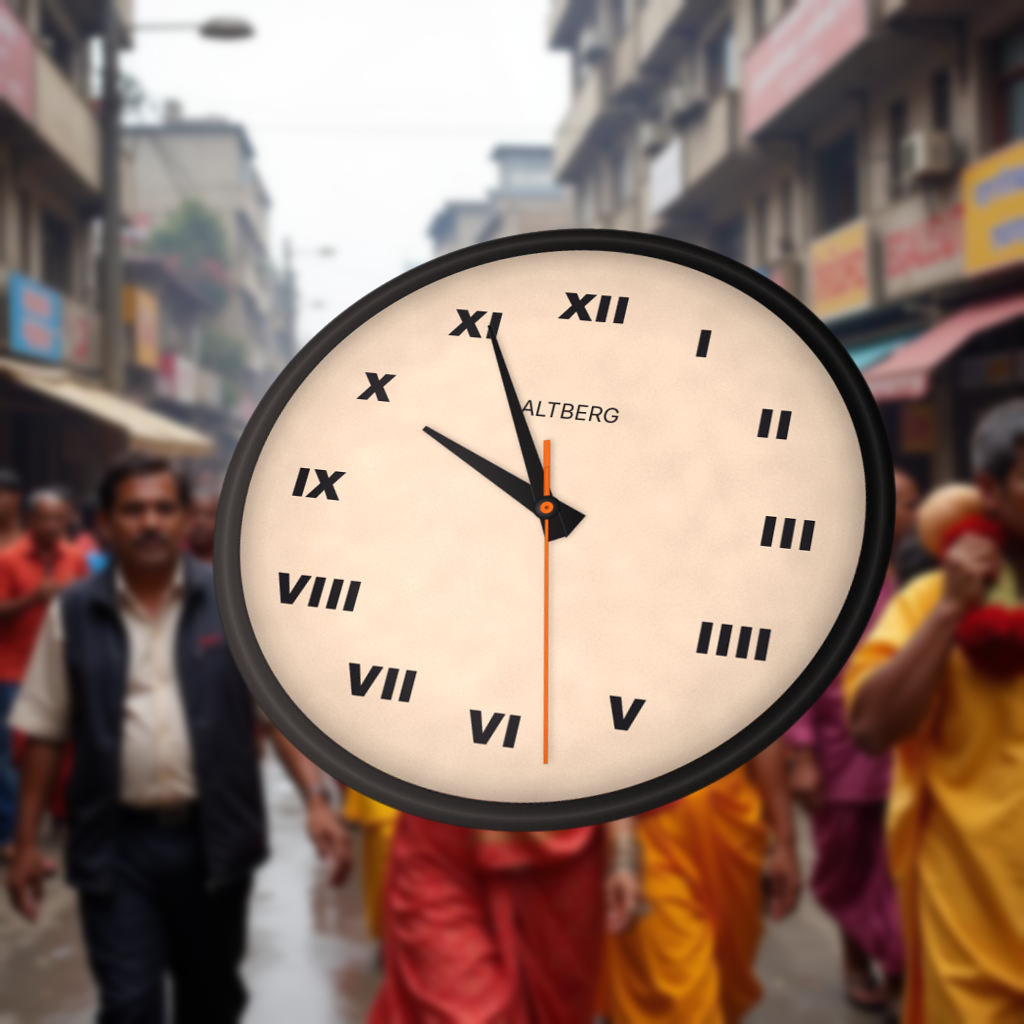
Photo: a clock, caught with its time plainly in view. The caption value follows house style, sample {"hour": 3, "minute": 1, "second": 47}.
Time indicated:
{"hour": 9, "minute": 55, "second": 28}
